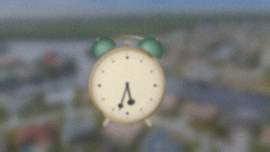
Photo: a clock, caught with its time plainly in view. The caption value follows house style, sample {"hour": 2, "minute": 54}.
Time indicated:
{"hour": 5, "minute": 33}
